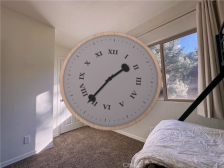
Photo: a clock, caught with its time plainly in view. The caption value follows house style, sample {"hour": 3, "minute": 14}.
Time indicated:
{"hour": 1, "minute": 36}
